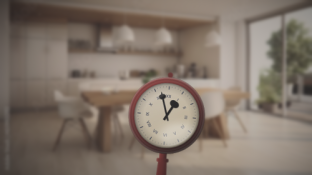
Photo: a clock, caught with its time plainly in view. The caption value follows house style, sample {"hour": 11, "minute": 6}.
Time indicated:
{"hour": 12, "minute": 57}
